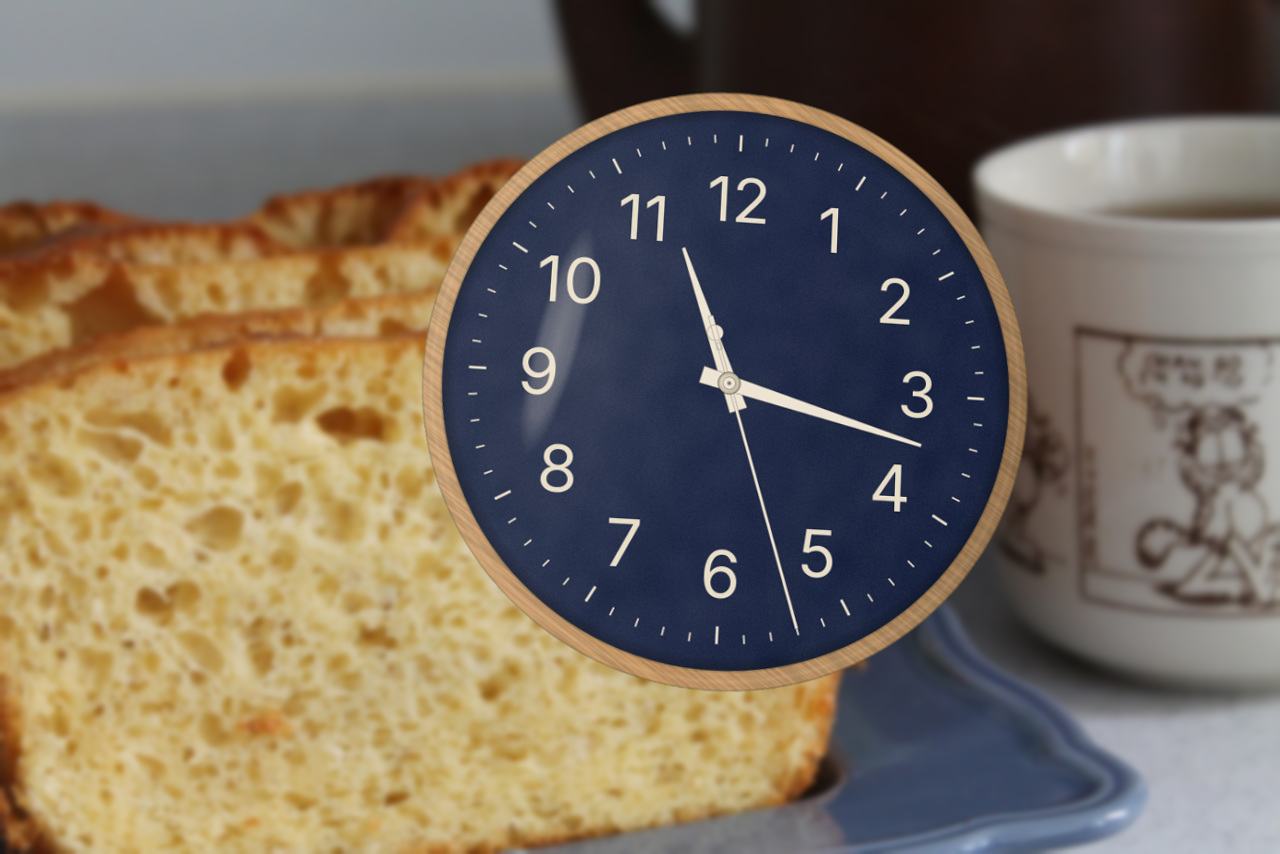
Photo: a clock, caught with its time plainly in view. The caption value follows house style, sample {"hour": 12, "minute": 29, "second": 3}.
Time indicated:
{"hour": 11, "minute": 17, "second": 27}
